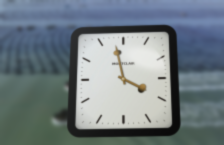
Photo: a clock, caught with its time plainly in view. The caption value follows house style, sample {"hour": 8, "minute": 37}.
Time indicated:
{"hour": 3, "minute": 58}
